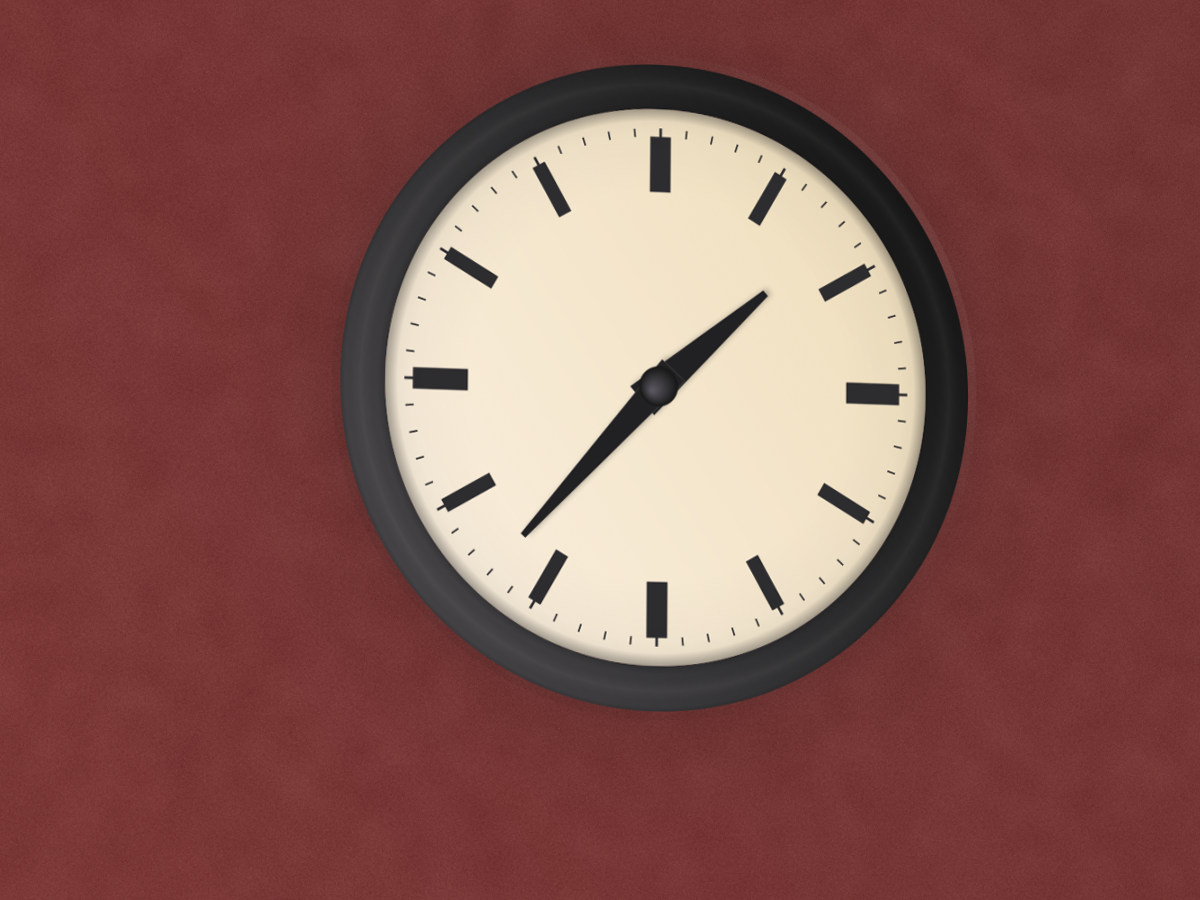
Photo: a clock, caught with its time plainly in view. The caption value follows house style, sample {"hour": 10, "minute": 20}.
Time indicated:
{"hour": 1, "minute": 37}
